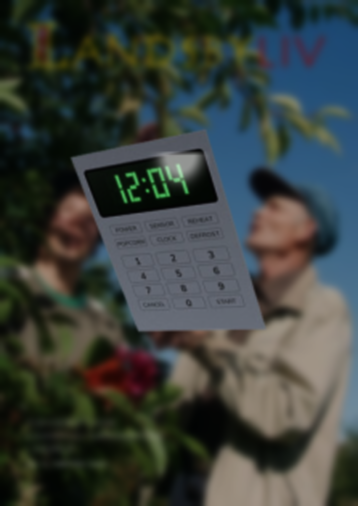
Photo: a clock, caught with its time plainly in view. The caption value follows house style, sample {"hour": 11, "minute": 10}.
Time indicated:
{"hour": 12, "minute": 4}
